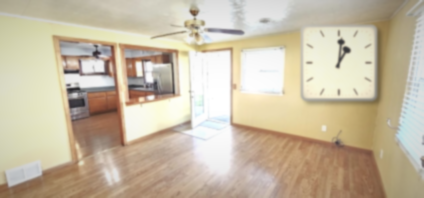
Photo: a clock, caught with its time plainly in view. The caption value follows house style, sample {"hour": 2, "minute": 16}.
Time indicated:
{"hour": 1, "minute": 1}
